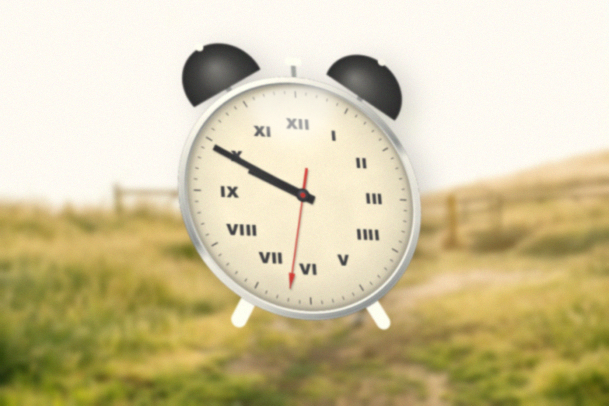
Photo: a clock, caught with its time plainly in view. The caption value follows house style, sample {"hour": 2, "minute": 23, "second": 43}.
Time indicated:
{"hour": 9, "minute": 49, "second": 32}
